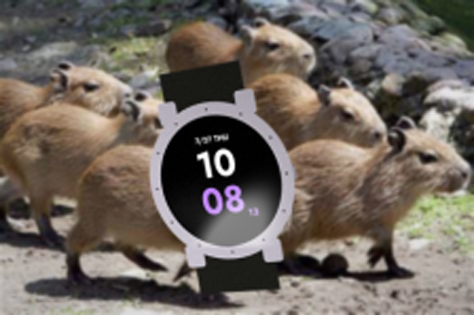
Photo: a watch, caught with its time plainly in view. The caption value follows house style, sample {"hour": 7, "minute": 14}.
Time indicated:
{"hour": 10, "minute": 8}
